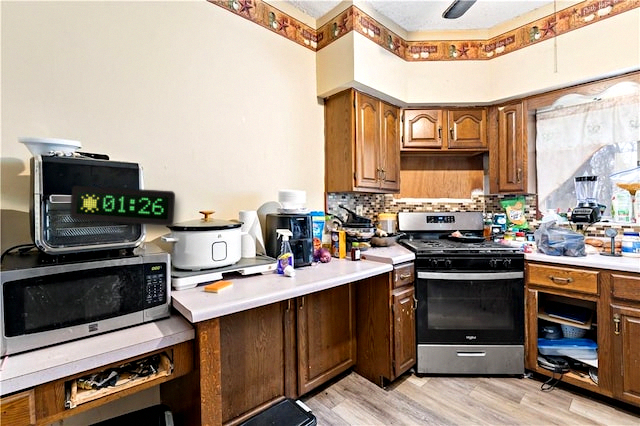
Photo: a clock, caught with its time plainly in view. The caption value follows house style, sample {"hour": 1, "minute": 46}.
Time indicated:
{"hour": 1, "minute": 26}
